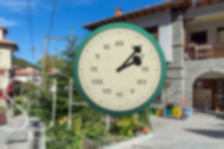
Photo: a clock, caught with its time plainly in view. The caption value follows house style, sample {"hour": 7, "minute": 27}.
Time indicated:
{"hour": 2, "minute": 7}
